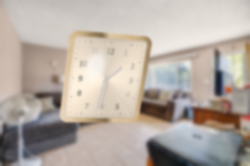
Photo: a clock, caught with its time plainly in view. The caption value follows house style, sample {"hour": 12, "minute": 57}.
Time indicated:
{"hour": 1, "minute": 31}
